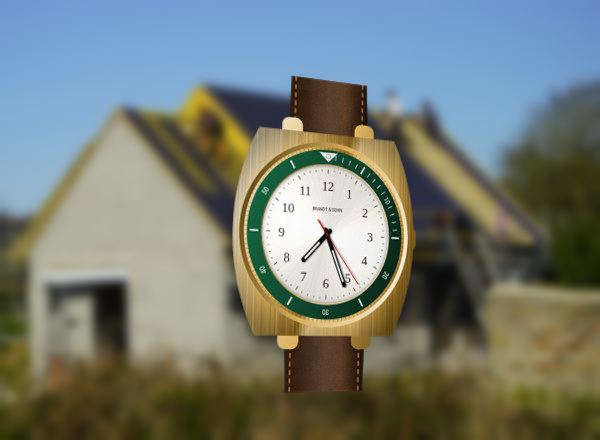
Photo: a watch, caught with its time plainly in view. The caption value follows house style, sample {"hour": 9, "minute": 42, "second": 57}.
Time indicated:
{"hour": 7, "minute": 26, "second": 24}
